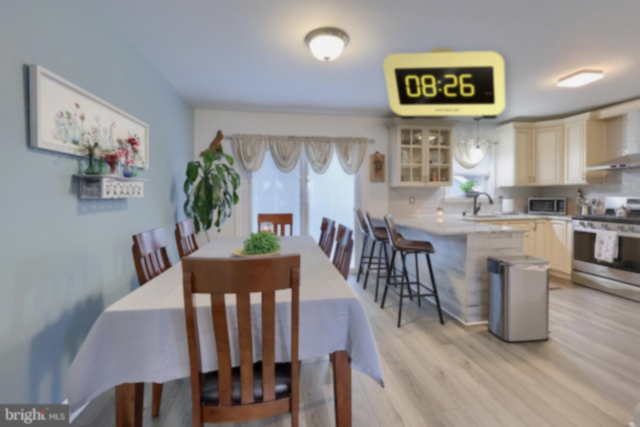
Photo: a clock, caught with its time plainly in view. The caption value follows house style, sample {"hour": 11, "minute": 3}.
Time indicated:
{"hour": 8, "minute": 26}
